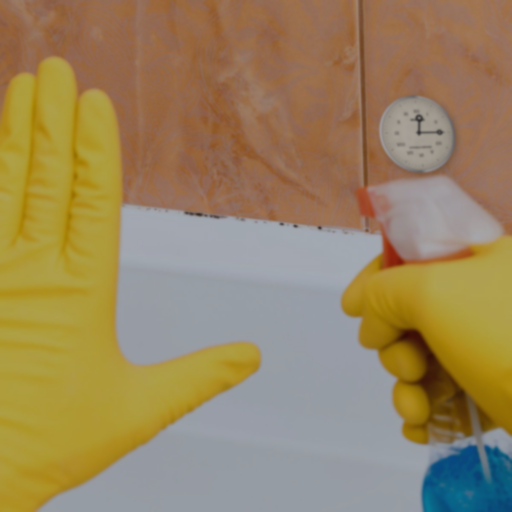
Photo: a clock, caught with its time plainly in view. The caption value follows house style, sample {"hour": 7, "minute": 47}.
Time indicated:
{"hour": 12, "minute": 15}
